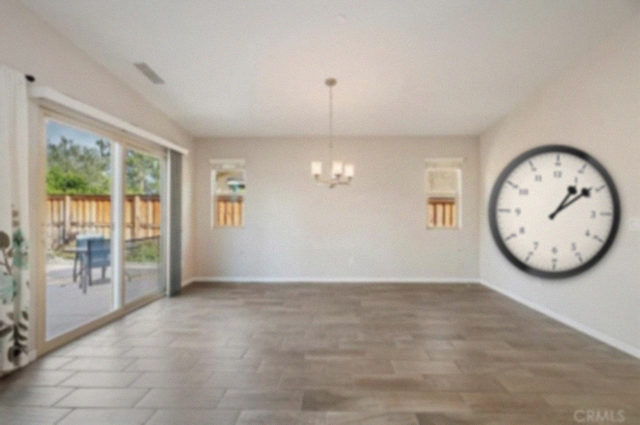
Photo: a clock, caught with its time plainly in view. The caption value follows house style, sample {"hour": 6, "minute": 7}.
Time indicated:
{"hour": 1, "minute": 9}
